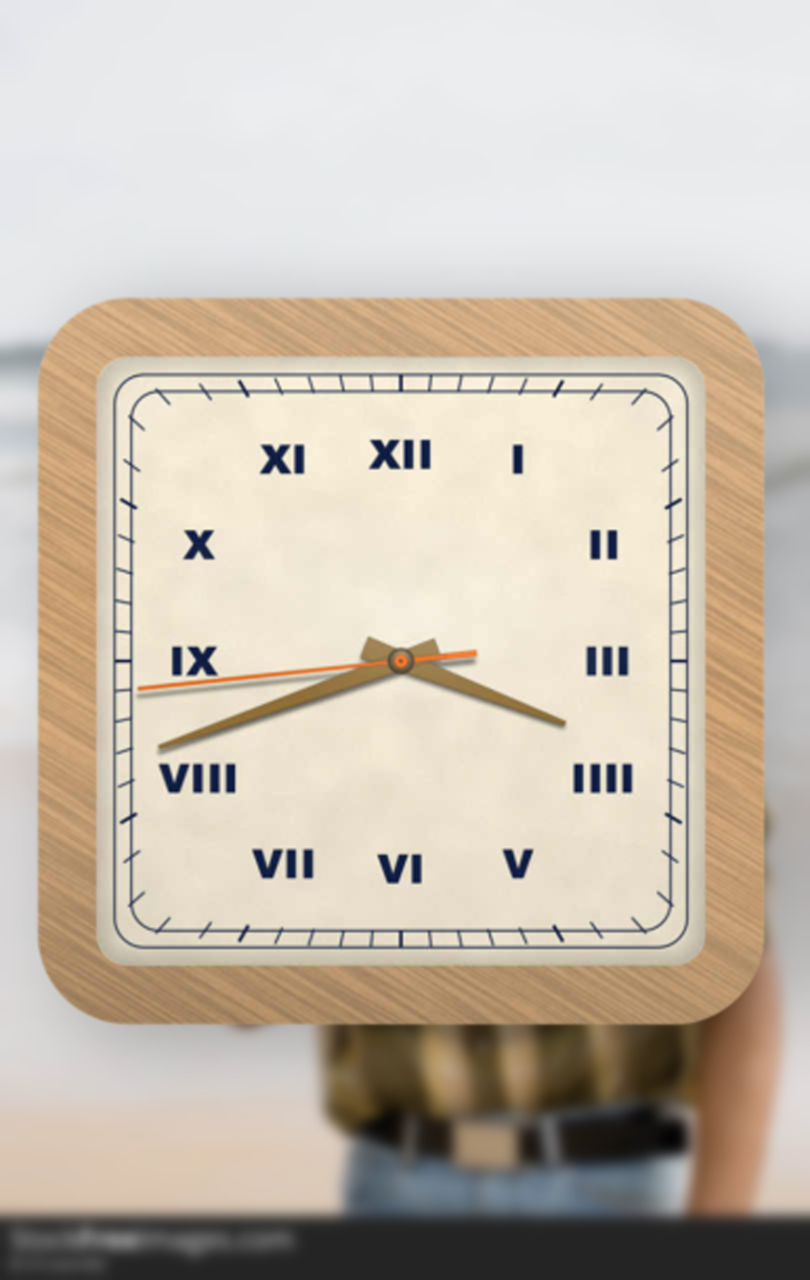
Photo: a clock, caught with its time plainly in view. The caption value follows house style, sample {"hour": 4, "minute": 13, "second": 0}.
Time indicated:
{"hour": 3, "minute": 41, "second": 44}
